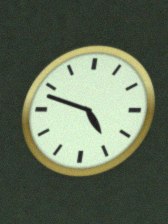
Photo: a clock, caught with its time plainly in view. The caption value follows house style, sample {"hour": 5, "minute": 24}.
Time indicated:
{"hour": 4, "minute": 48}
